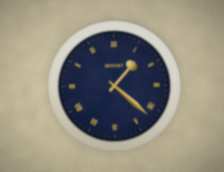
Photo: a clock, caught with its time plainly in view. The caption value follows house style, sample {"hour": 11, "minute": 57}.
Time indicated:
{"hour": 1, "minute": 22}
